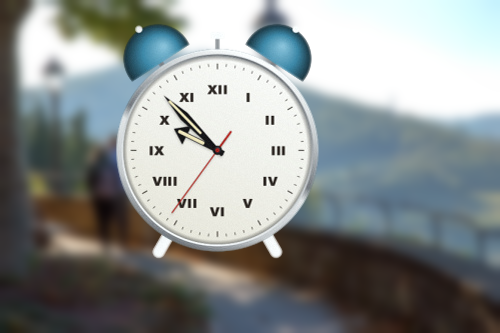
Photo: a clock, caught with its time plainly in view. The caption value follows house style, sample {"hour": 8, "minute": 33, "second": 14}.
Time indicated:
{"hour": 9, "minute": 52, "second": 36}
